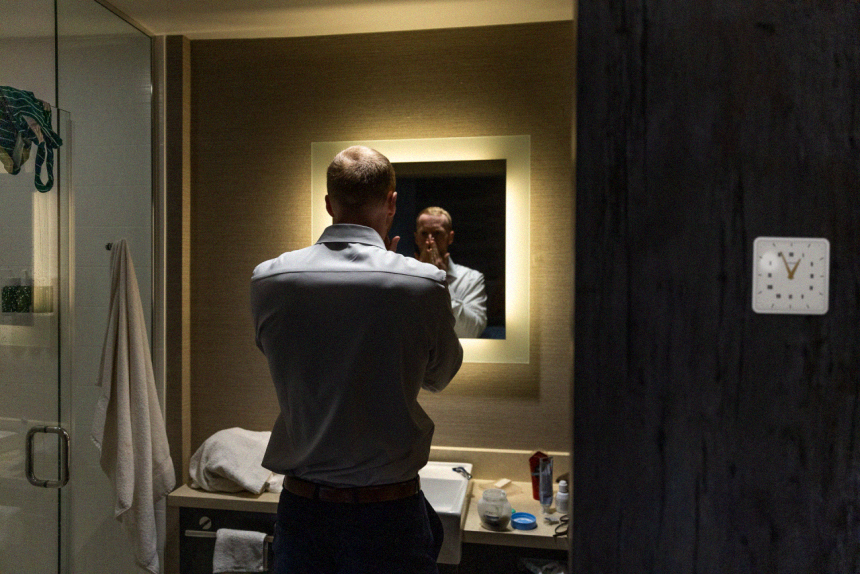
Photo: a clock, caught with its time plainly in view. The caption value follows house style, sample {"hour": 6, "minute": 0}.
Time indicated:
{"hour": 12, "minute": 56}
